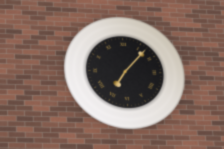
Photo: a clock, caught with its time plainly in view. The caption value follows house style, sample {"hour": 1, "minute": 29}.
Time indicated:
{"hour": 7, "minute": 7}
